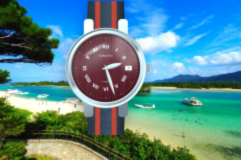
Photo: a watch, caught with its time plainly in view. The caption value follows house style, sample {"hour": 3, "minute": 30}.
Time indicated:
{"hour": 2, "minute": 27}
